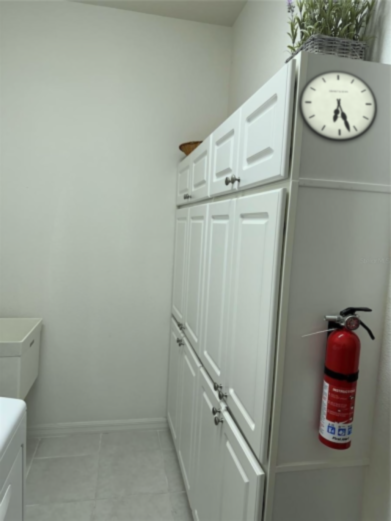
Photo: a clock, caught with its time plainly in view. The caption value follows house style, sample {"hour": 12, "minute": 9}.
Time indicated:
{"hour": 6, "minute": 27}
